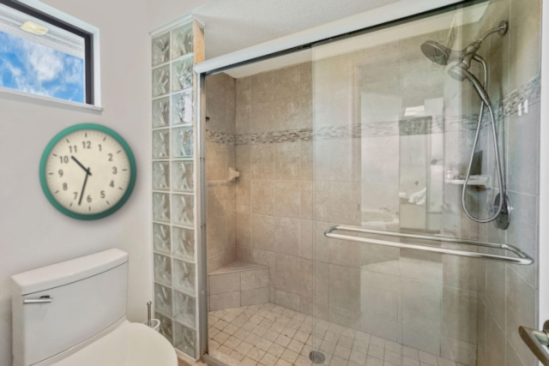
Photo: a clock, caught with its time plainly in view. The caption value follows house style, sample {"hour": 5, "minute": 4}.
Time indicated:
{"hour": 10, "minute": 33}
